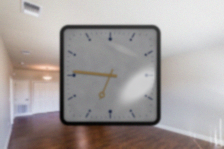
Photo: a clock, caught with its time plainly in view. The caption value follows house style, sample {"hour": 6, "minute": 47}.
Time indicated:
{"hour": 6, "minute": 46}
